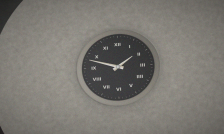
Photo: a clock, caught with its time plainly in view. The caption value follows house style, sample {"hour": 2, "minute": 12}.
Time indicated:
{"hour": 1, "minute": 48}
